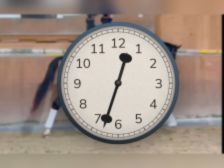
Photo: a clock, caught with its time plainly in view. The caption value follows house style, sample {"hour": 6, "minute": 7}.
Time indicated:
{"hour": 12, "minute": 33}
